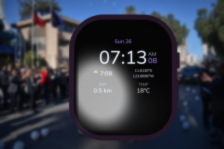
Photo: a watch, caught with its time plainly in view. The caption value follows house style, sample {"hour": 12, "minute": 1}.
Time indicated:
{"hour": 7, "minute": 13}
